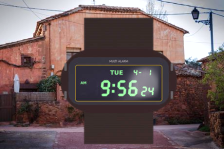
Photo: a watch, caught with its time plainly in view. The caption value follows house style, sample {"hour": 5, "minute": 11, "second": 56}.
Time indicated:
{"hour": 9, "minute": 56, "second": 24}
